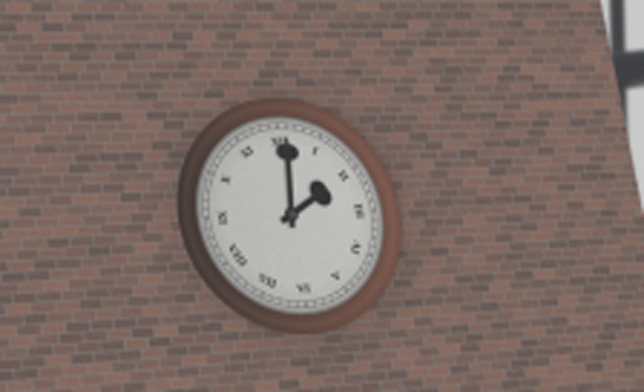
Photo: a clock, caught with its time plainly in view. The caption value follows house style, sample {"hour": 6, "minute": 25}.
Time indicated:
{"hour": 2, "minute": 1}
